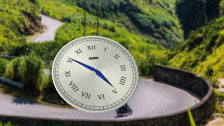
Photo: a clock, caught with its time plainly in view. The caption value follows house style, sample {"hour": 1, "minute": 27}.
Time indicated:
{"hour": 4, "minute": 51}
